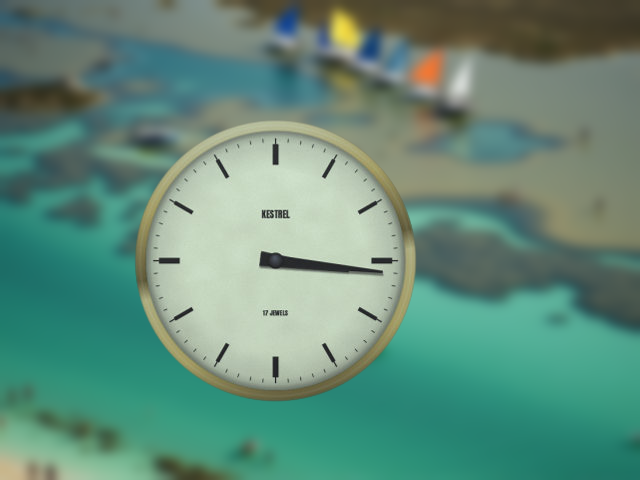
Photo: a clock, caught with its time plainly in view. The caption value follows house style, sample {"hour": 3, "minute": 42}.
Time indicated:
{"hour": 3, "minute": 16}
